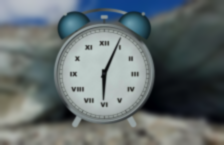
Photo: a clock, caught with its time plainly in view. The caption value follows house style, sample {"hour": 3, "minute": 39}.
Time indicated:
{"hour": 6, "minute": 4}
